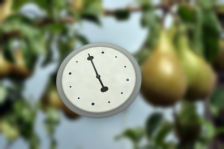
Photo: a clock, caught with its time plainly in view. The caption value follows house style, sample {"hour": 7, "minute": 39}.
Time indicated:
{"hour": 4, "minute": 55}
